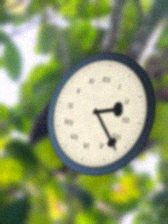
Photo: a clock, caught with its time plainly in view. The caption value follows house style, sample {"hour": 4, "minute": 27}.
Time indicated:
{"hour": 2, "minute": 22}
